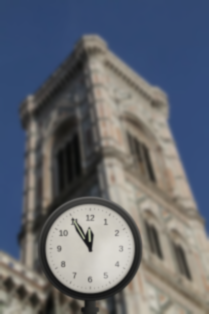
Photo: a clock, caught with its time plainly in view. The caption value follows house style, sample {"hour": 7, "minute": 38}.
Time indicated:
{"hour": 11, "minute": 55}
